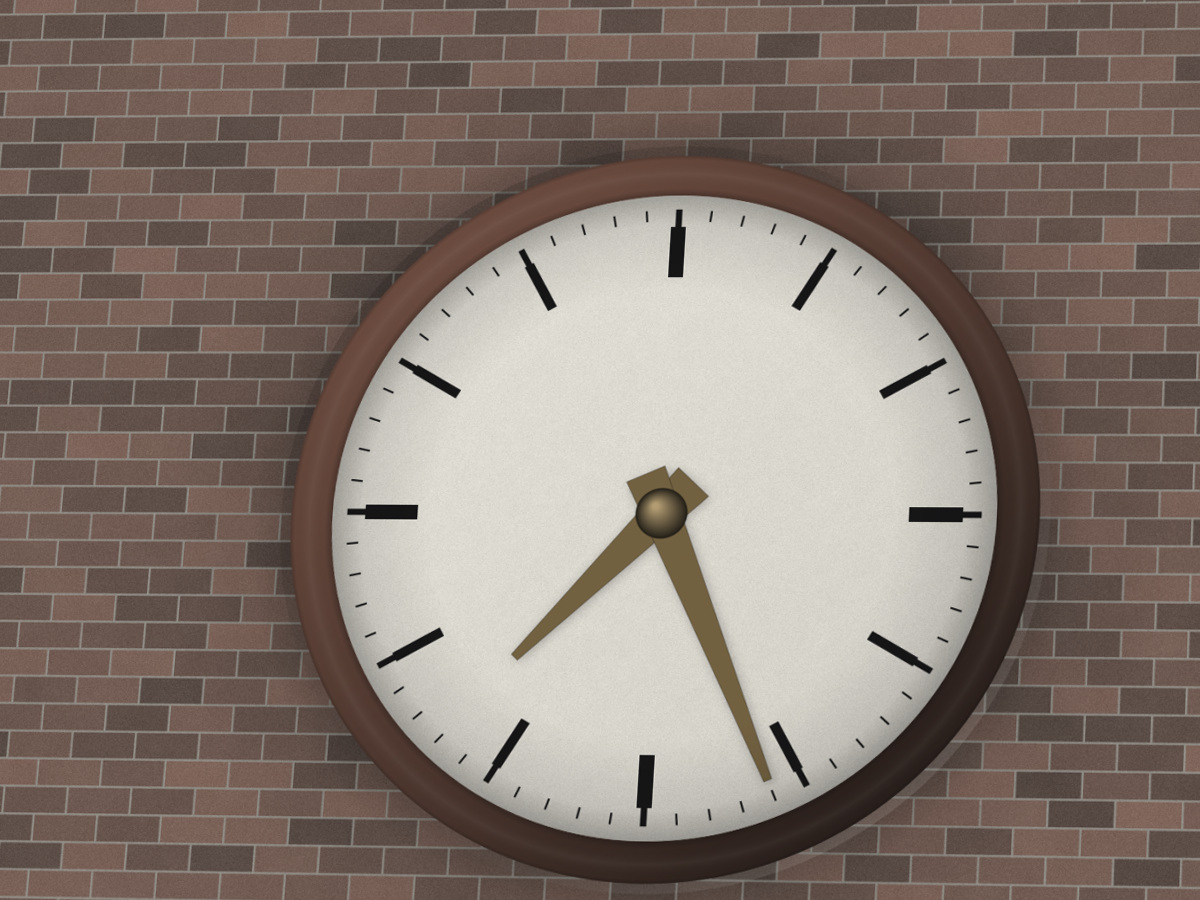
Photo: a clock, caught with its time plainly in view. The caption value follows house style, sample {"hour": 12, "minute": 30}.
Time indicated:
{"hour": 7, "minute": 26}
